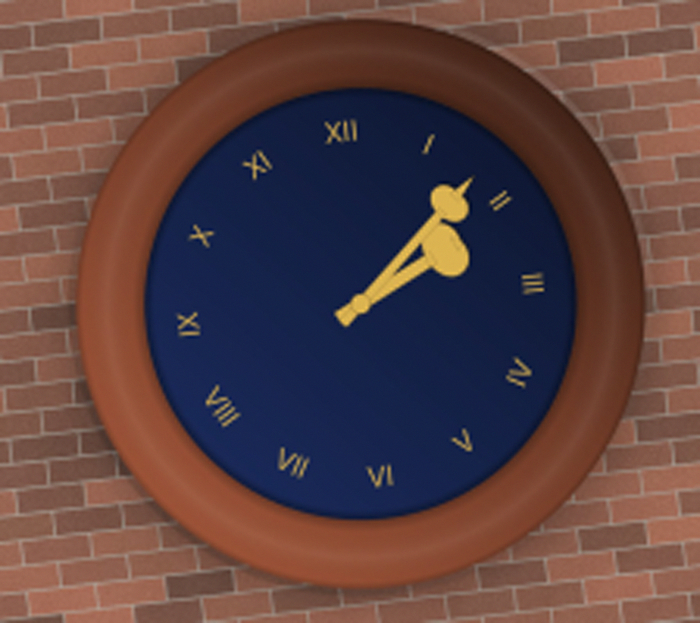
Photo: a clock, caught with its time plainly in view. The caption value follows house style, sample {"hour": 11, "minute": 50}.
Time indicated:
{"hour": 2, "minute": 8}
